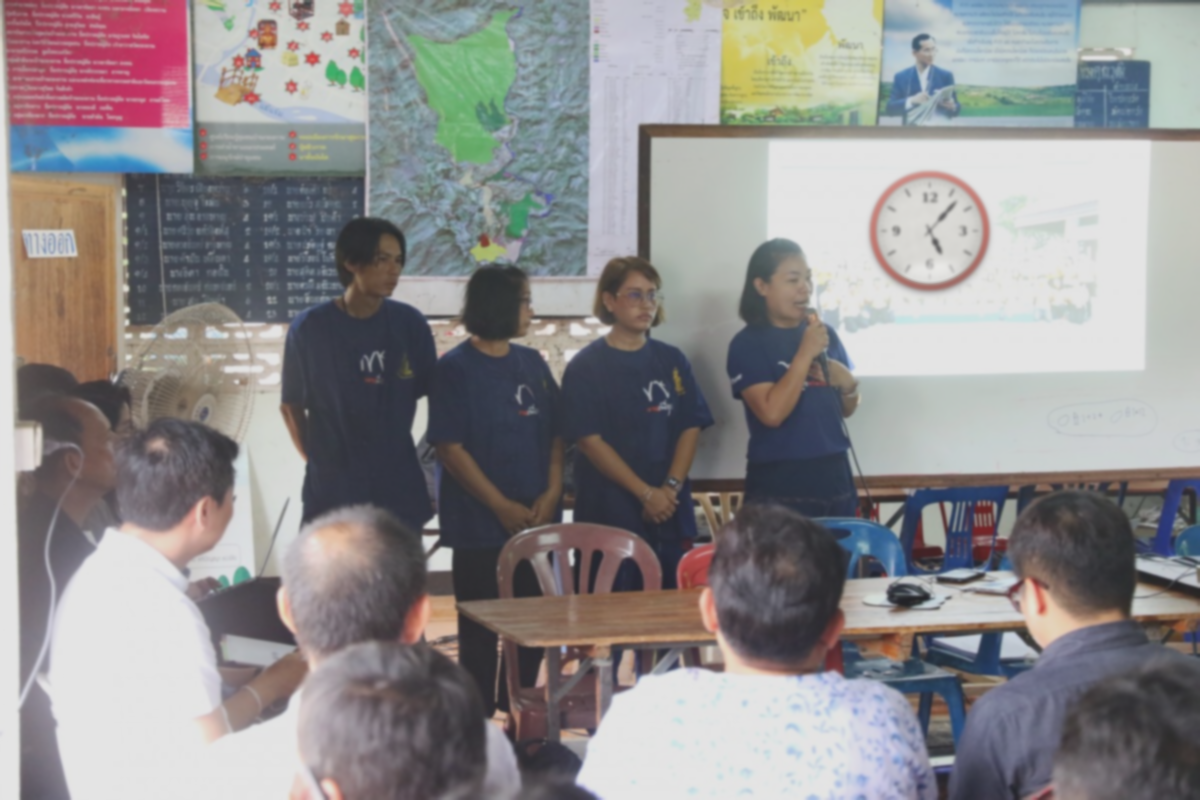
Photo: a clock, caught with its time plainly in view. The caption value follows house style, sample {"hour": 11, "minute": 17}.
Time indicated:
{"hour": 5, "minute": 7}
